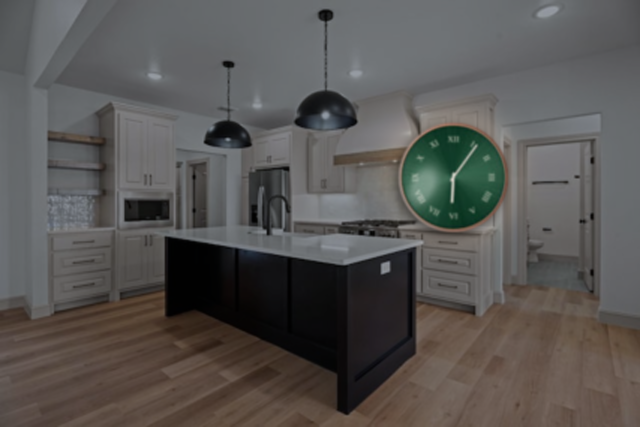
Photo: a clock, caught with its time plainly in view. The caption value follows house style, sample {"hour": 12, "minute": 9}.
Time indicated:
{"hour": 6, "minute": 6}
